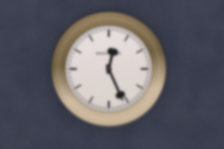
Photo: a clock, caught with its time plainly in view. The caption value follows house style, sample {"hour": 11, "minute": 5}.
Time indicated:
{"hour": 12, "minute": 26}
